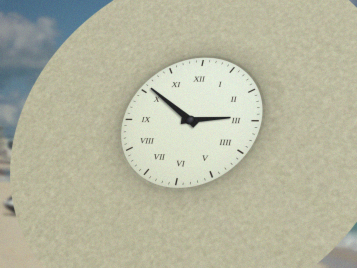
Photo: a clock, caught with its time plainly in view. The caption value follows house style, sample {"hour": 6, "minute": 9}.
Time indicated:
{"hour": 2, "minute": 51}
